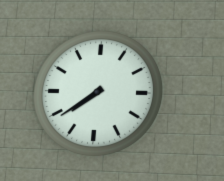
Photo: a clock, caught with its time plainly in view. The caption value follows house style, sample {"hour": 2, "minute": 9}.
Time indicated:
{"hour": 7, "minute": 39}
